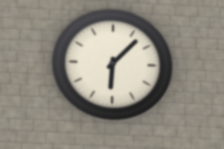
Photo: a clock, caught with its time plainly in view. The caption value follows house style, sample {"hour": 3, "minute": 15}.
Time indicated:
{"hour": 6, "minute": 7}
